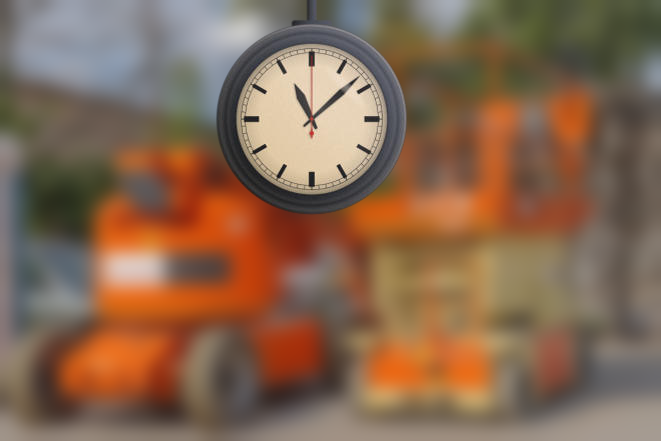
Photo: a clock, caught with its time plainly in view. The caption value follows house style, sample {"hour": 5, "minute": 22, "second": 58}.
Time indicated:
{"hour": 11, "minute": 8, "second": 0}
